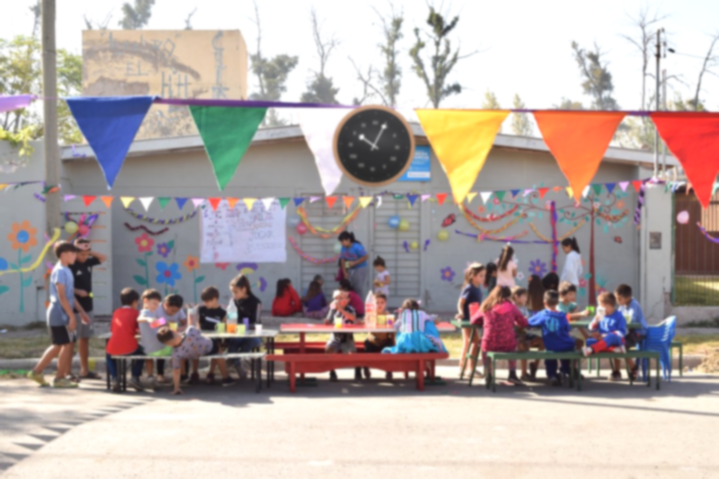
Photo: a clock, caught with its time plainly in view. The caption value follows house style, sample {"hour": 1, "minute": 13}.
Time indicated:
{"hour": 10, "minute": 4}
